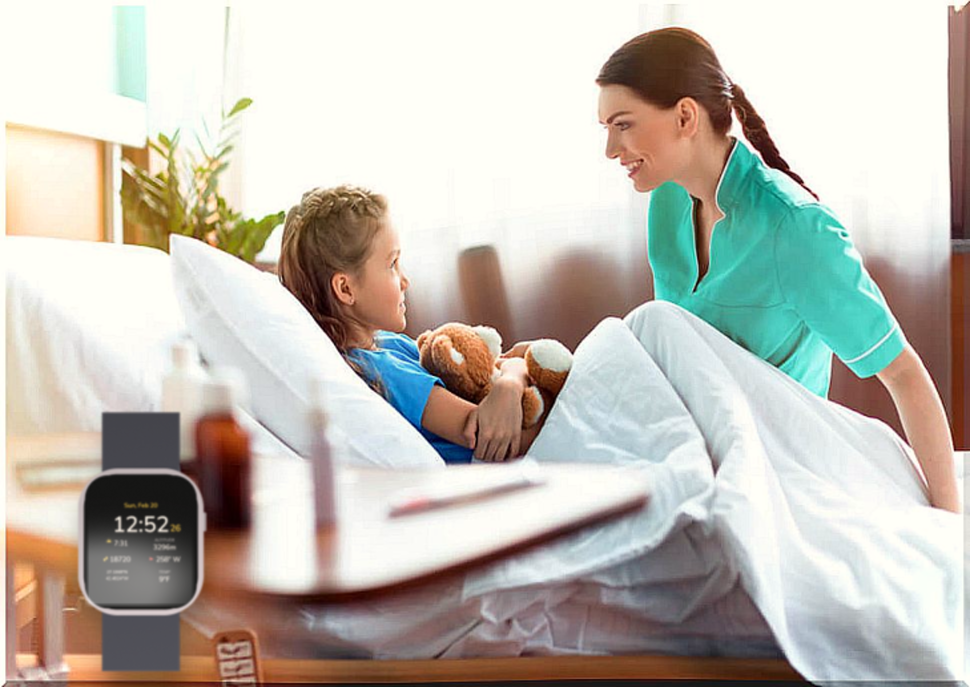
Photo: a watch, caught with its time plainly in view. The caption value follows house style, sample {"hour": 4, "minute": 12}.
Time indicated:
{"hour": 12, "minute": 52}
